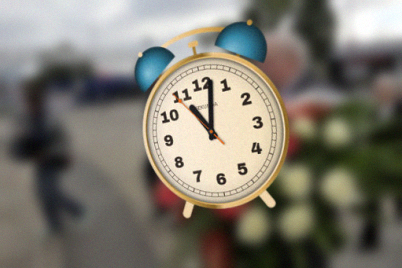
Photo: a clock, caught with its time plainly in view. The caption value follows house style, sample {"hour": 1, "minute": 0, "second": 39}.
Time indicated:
{"hour": 11, "minute": 1, "second": 54}
